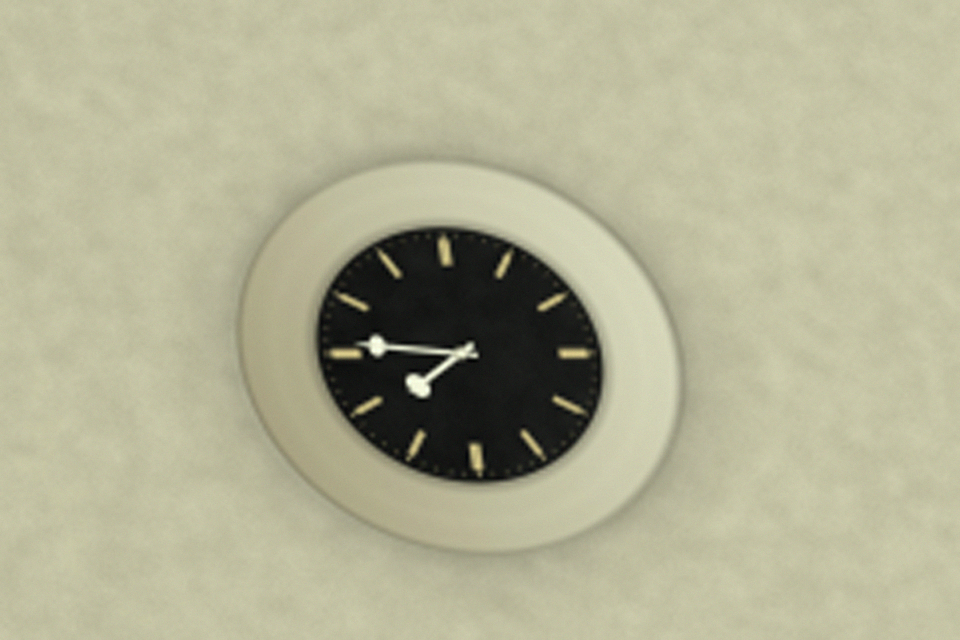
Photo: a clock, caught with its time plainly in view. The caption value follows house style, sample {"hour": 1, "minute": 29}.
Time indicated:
{"hour": 7, "minute": 46}
